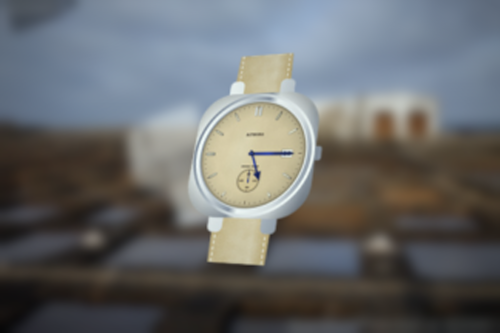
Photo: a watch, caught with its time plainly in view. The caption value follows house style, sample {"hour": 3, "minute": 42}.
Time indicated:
{"hour": 5, "minute": 15}
